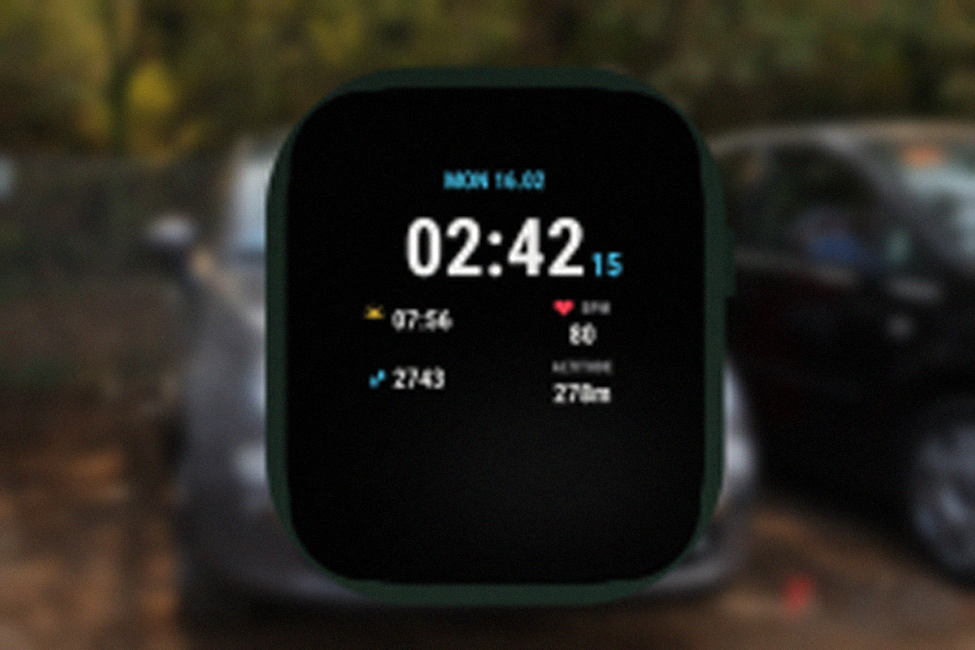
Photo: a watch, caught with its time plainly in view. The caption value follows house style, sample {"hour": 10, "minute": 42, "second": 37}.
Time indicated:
{"hour": 2, "minute": 42, "second": 15}
